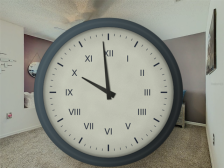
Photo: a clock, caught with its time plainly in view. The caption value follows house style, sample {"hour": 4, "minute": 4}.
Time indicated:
{"hour": 9, "minute": 59}
